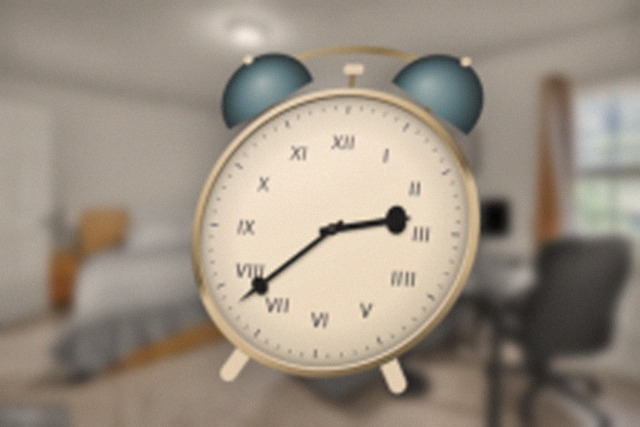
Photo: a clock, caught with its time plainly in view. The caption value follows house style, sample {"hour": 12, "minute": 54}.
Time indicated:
{"hour": 2, "minute": 38}
